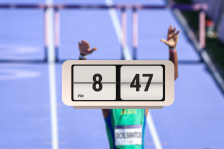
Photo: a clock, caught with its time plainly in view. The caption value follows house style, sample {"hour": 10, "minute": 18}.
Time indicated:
{"hour": 8, "minute": 47}
